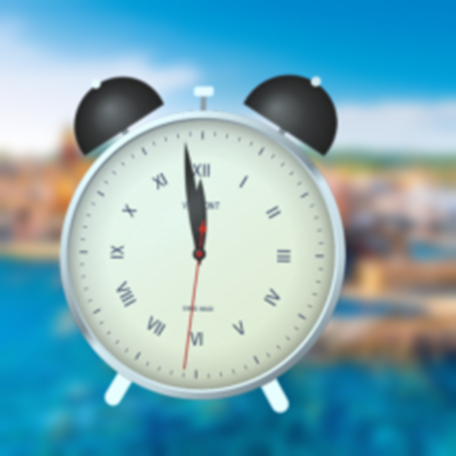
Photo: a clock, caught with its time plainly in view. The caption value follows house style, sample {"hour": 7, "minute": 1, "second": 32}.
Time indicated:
{"hour": 11, "minute": 58, "second": 31}
